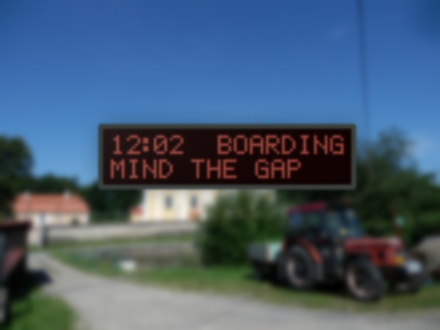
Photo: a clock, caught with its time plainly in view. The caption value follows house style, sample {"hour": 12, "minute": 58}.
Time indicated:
{"hour": 12, "minute": 2}
